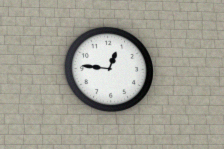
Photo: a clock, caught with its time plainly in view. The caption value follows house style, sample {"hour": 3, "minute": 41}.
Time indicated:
{"hour": 12, "minute": 46}
